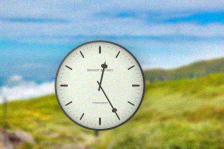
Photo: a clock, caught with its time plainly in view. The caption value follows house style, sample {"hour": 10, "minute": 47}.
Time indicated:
{"hour": 12, "minute": 25}
